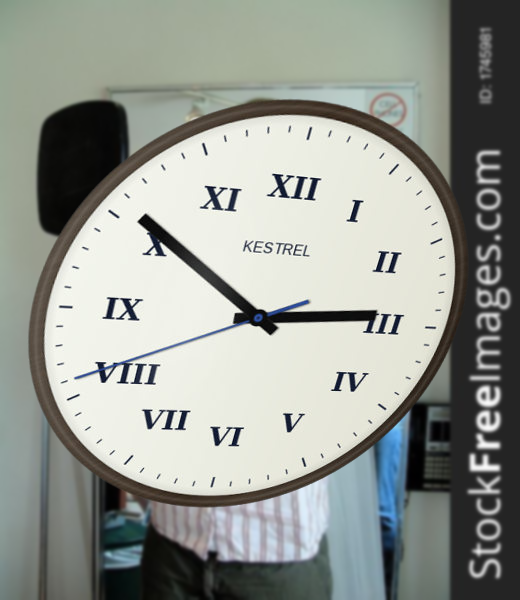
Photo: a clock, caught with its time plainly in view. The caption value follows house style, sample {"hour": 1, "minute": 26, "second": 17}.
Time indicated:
{"hour": 2, "minute": 50, "second": 41}
